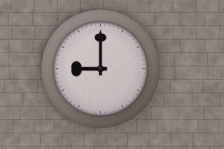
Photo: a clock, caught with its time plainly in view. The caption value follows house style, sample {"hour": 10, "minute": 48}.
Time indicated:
{"hour": 9, "minute": 0}
